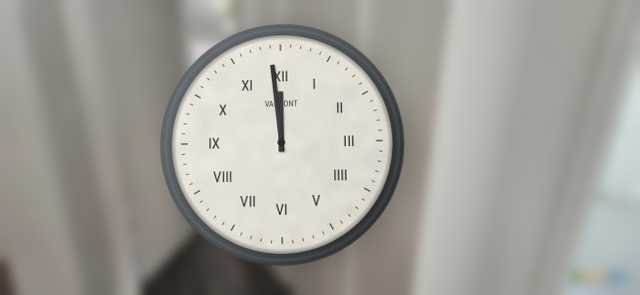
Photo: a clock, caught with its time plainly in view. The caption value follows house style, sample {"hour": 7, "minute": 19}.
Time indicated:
{"hour": 11, "minute": 59}
